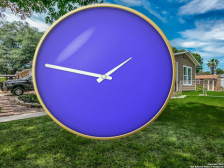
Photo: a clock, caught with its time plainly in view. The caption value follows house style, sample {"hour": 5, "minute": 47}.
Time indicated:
{"hour": 1, "minute": 47}
